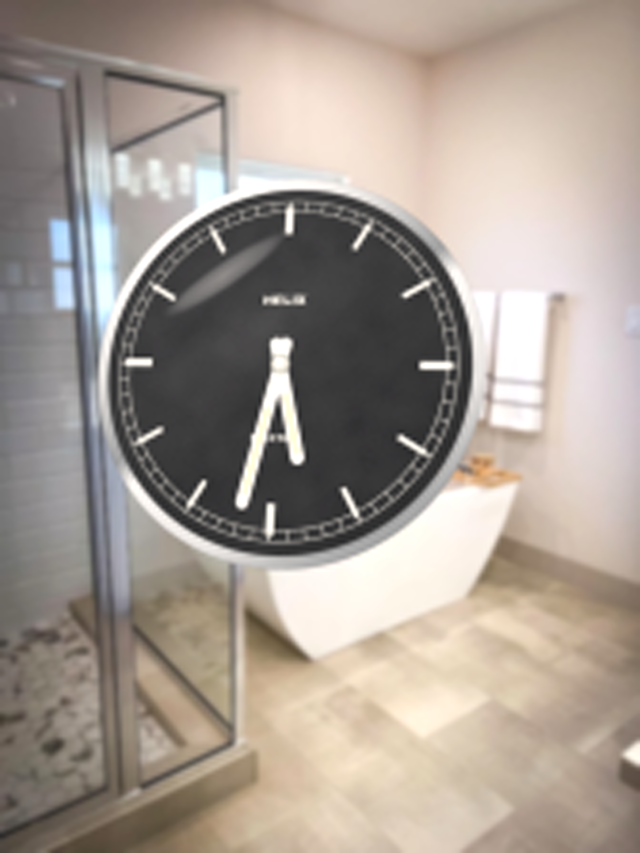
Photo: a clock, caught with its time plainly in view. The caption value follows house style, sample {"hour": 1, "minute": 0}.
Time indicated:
{"hour": 5, "minute": 32}
